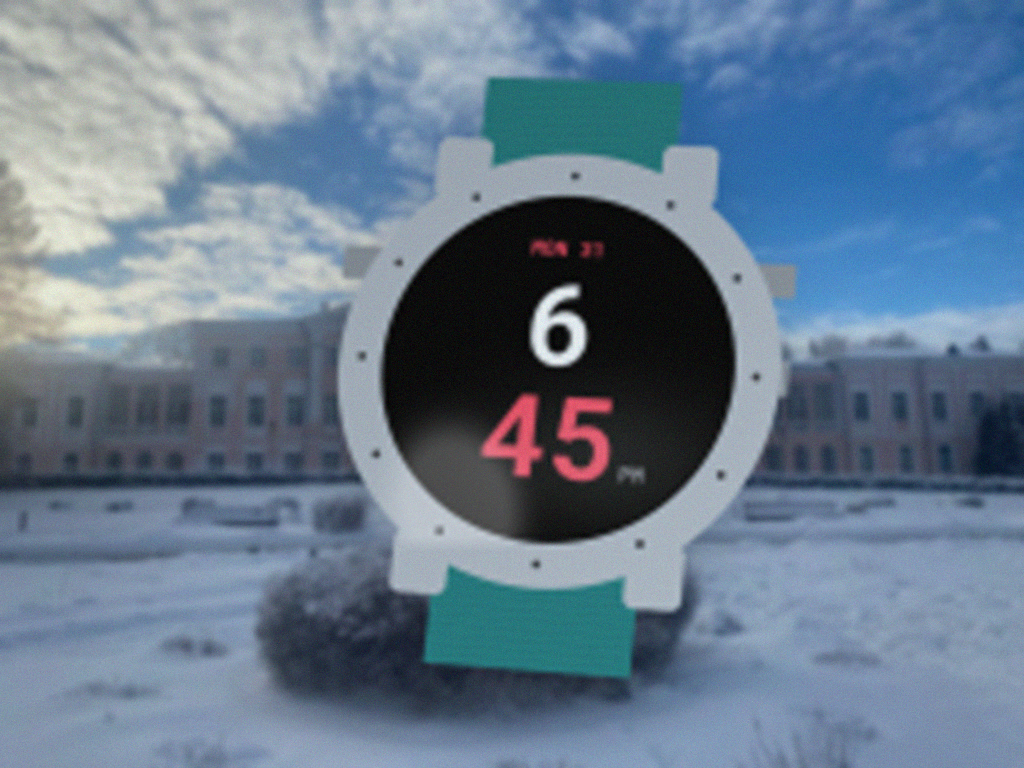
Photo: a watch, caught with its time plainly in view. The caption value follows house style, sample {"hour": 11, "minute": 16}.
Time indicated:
{"hour": 6, "minute": 45}
